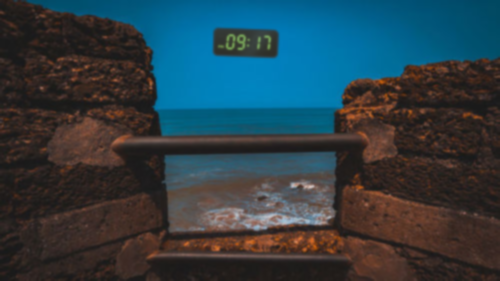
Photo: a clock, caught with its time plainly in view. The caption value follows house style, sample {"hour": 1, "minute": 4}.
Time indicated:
{"hour": 9, "minute": 17}
